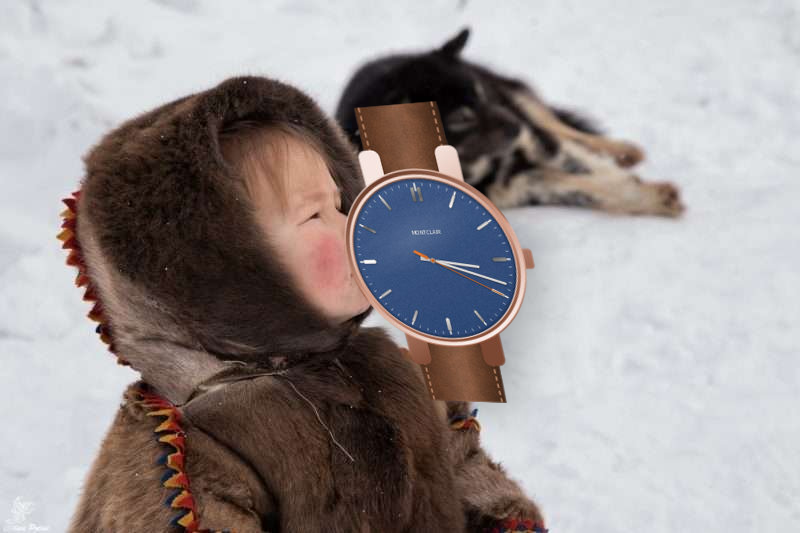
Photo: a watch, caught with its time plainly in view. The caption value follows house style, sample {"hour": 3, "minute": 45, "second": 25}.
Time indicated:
{"hour": 3, "minute": 18, "second": 20}
